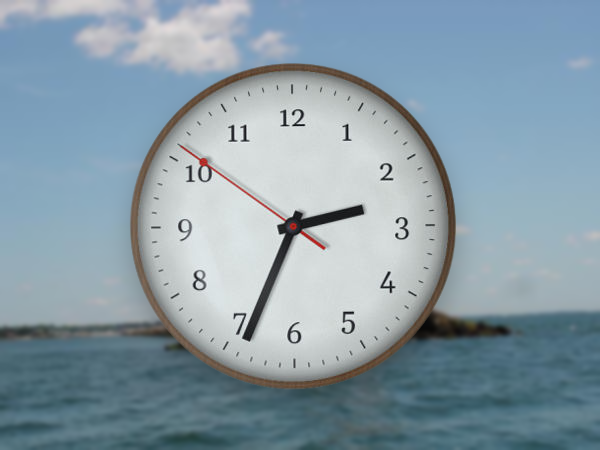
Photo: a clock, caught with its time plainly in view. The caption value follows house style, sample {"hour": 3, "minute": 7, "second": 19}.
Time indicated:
{"hour": 2, "minute": 33, "second": 51}
